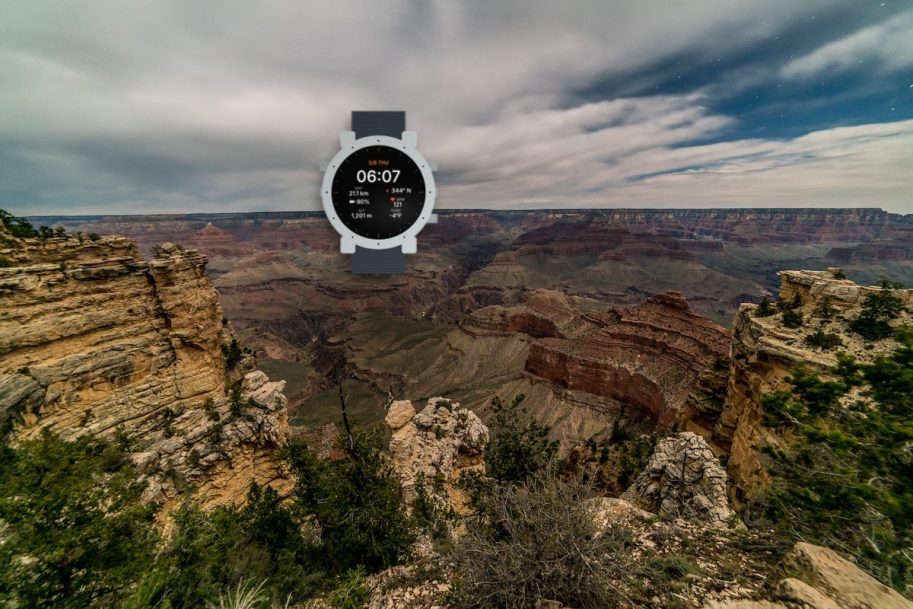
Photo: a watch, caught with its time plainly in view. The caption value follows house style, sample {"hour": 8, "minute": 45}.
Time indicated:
{"hour": 6, "minute": 7}
